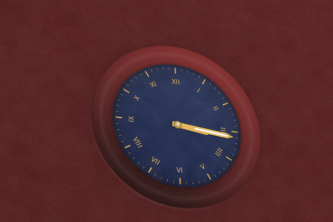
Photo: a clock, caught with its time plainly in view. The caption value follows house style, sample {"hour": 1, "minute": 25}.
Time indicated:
{"hour": 3, "minute": 16}
